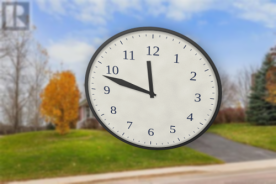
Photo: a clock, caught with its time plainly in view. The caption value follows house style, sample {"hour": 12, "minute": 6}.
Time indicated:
{"hour": 11, "minute": 48}
